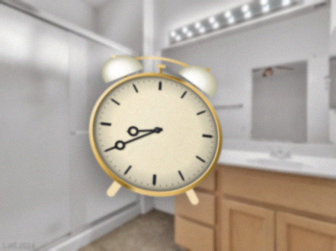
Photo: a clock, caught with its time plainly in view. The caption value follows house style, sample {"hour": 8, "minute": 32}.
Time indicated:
{"hour": 8, "minute": 40}
